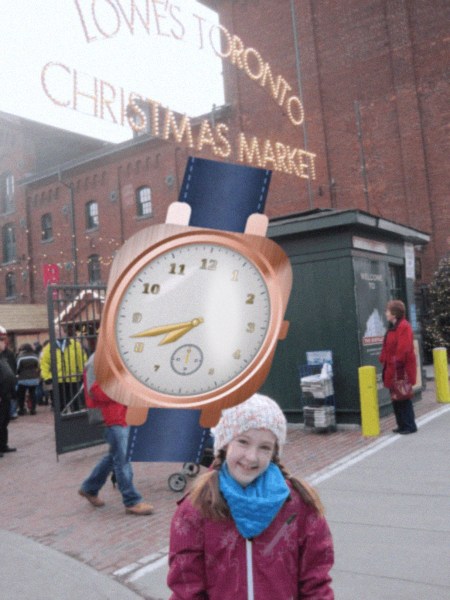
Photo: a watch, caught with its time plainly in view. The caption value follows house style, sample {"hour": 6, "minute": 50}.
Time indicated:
{"hour": 7, "minute": 42}
